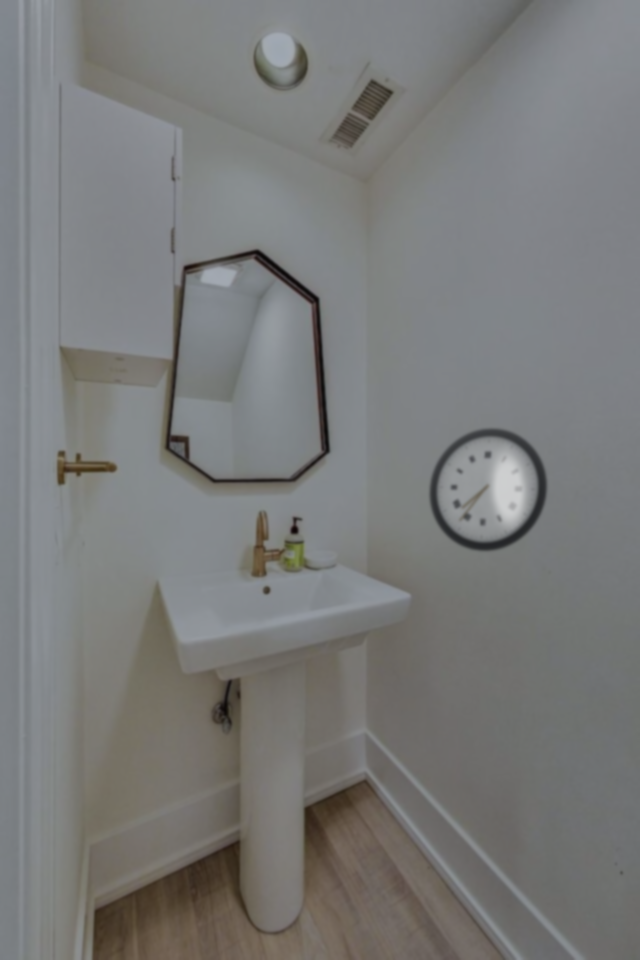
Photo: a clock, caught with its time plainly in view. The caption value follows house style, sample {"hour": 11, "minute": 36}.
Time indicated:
{"hour": 7, "minute": 36}
